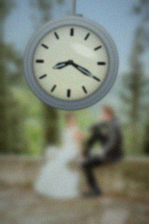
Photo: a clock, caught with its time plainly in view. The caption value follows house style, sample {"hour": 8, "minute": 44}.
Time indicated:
{"hour": 8, "minute": 20}
